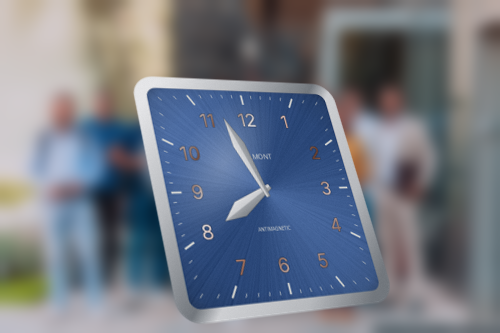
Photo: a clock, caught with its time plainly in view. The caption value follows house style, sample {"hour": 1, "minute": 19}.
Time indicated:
{"hour": 7, "minute": 57}
